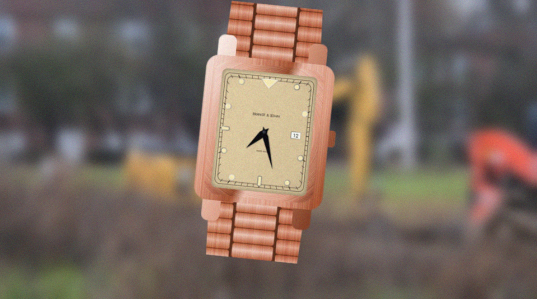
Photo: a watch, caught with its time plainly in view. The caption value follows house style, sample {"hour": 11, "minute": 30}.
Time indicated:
{"hour": 7, "minute": 27}
